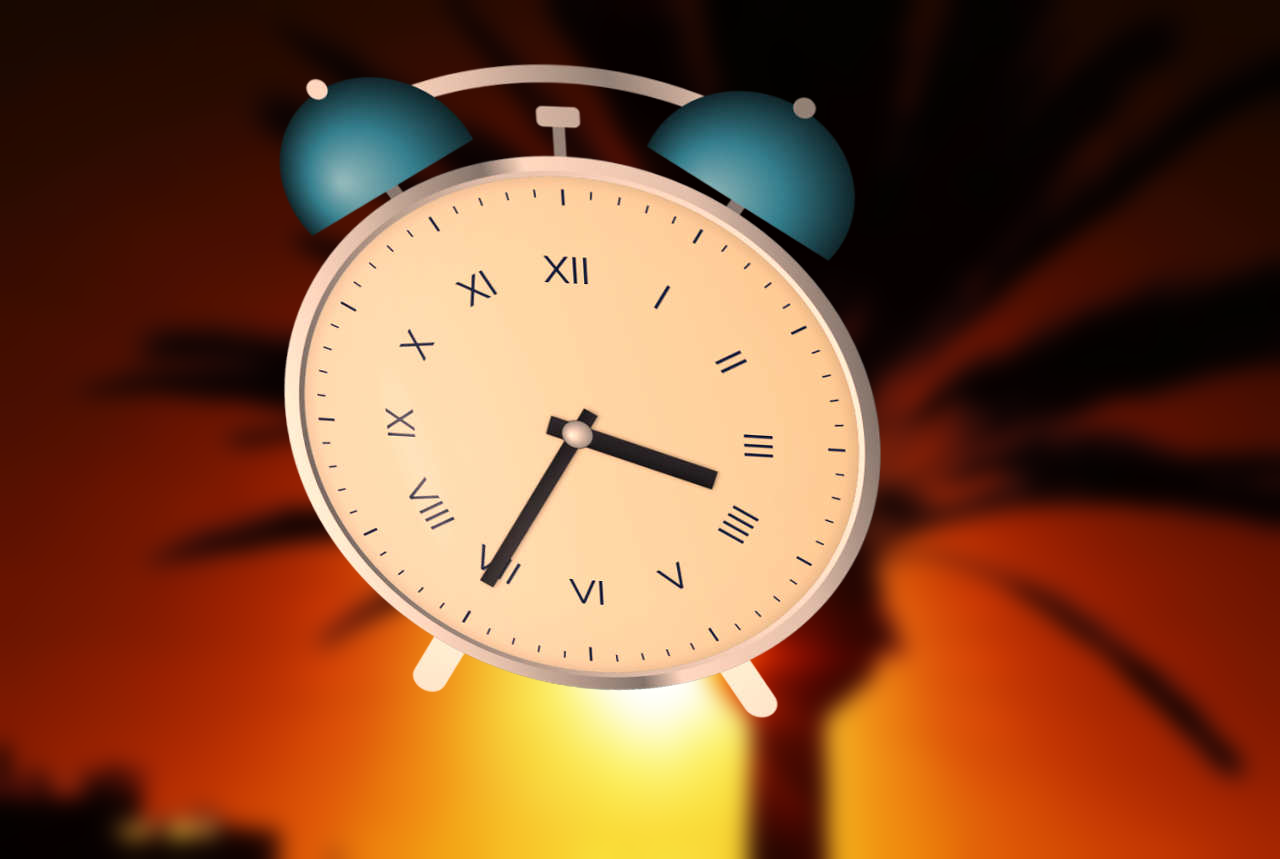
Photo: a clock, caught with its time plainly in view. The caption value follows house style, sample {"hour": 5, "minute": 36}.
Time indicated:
{"hour": 3, "minute": 35}
